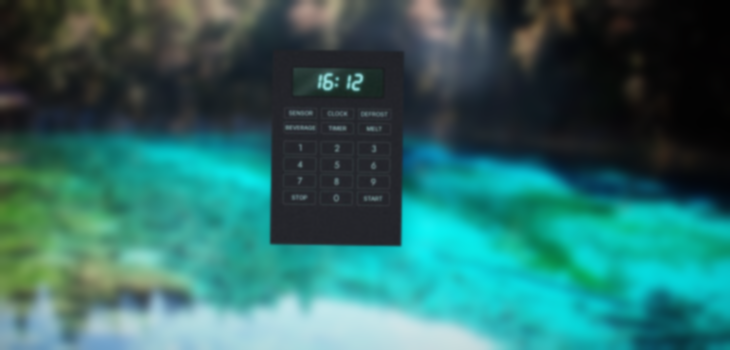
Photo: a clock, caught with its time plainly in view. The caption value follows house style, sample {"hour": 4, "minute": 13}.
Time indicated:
{"hour": 16, "minute": 12}
